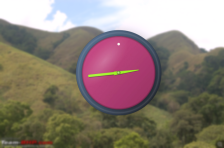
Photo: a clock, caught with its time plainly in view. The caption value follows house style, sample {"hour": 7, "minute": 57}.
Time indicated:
{"hour": 2, "minute": 44}
